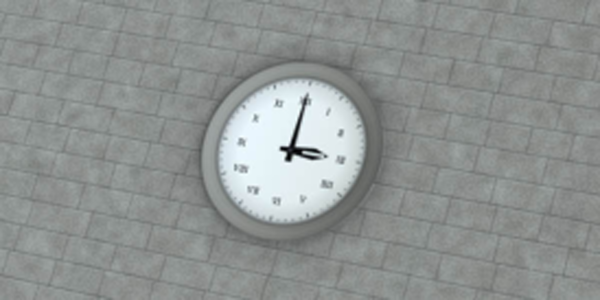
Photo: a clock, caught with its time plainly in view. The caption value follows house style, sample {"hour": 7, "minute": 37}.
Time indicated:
{"hour": 3, "minute": 0}
